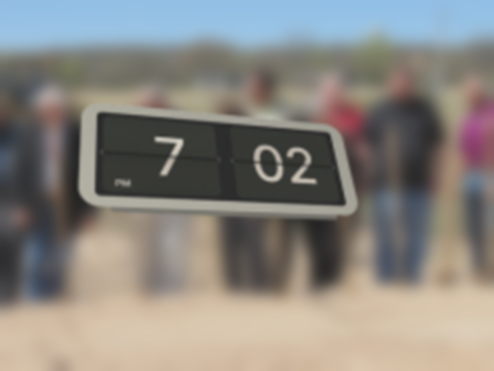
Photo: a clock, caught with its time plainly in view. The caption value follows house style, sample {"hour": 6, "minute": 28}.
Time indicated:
{"hour": 7, "minute": 2}
